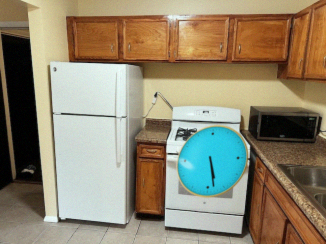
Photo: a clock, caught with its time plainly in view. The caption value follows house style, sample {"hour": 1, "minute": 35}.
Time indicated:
{"hour": 5, "minute": 28}
